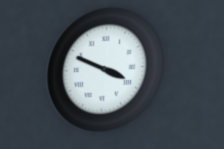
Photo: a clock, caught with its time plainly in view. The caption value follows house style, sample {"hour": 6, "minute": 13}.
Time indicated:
{"hour": 3, "minute": 49}
